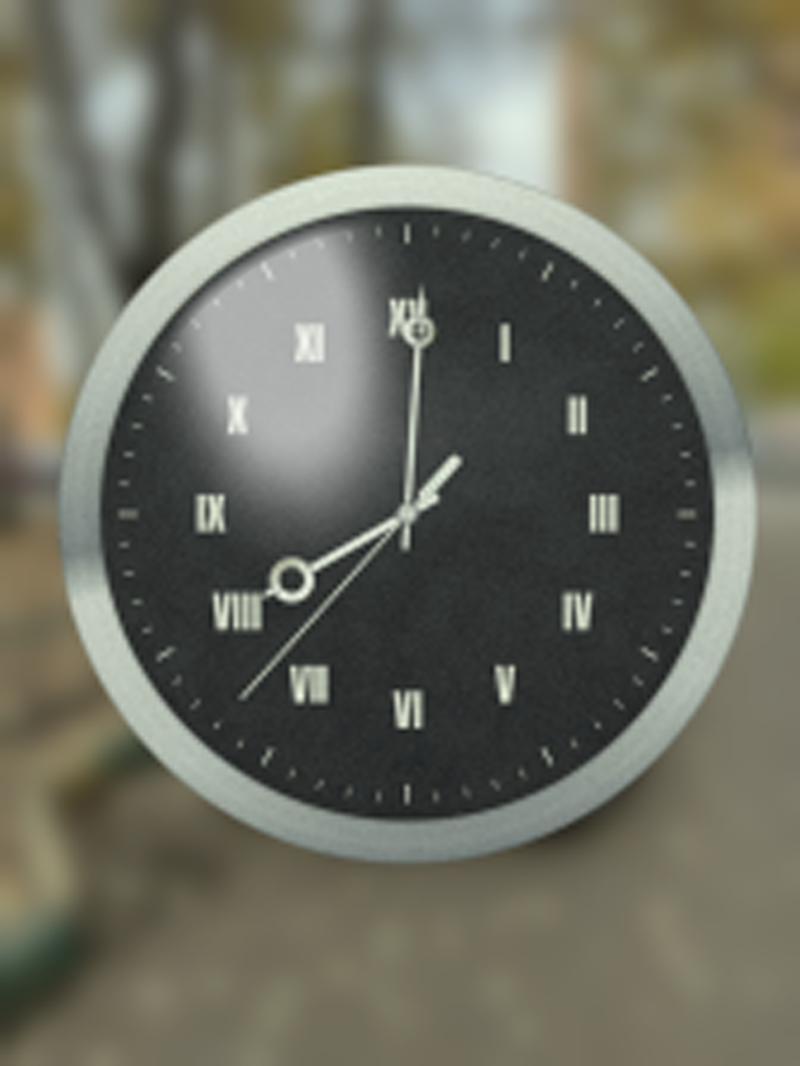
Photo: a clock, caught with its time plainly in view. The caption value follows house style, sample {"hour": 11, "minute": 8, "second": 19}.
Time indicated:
{"hour": 8, "minute": 0, "second": 37}
